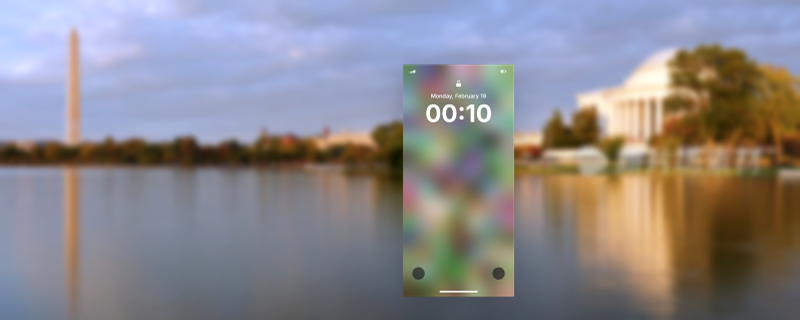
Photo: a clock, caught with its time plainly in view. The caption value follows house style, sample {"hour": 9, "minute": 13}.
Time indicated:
{"hour": 0, "minute": 10}
